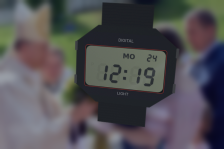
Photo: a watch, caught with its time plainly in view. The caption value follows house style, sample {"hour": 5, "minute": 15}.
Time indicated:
{"hour": 12, "minute": 19}
